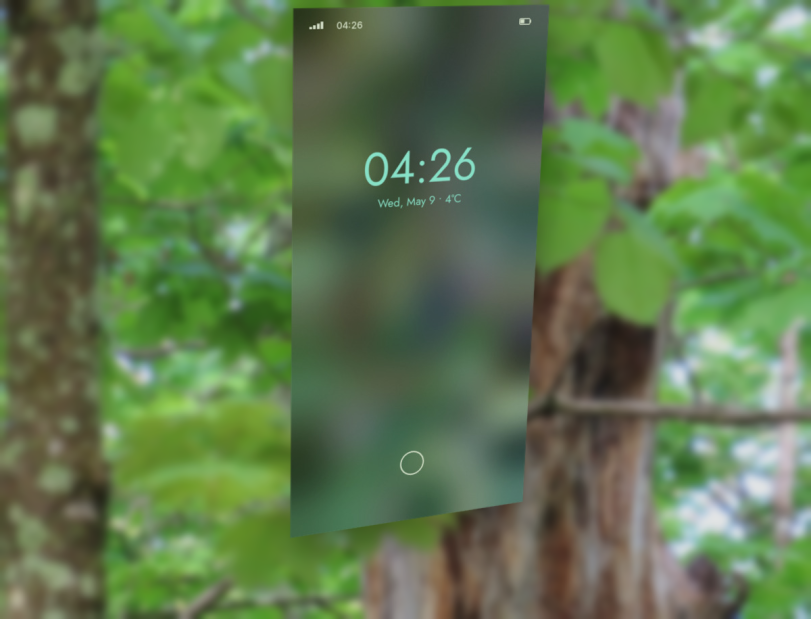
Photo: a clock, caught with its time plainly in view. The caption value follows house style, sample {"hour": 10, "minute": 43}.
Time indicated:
{"hour": 4, "minute": 26}
